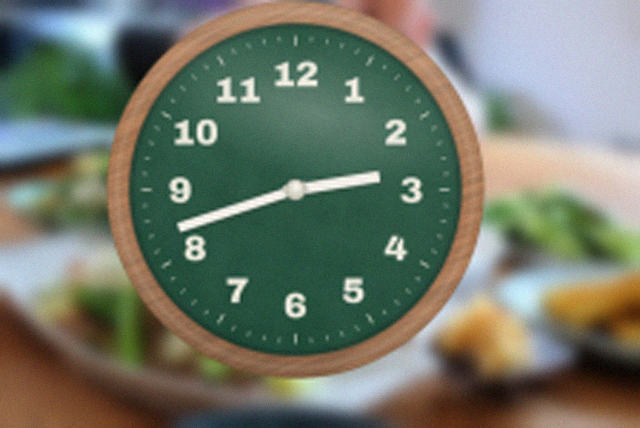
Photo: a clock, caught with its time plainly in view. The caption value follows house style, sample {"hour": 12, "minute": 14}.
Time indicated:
{"hour": 2, "minute": 42}
